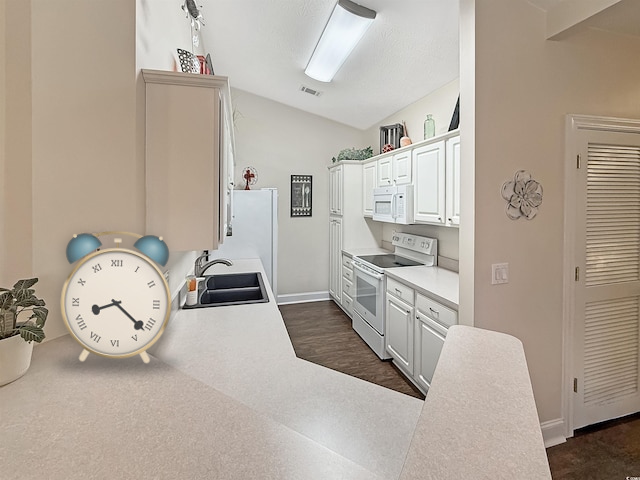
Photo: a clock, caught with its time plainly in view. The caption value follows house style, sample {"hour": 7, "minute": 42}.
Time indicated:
{"hour": 8, "minute": 22}
